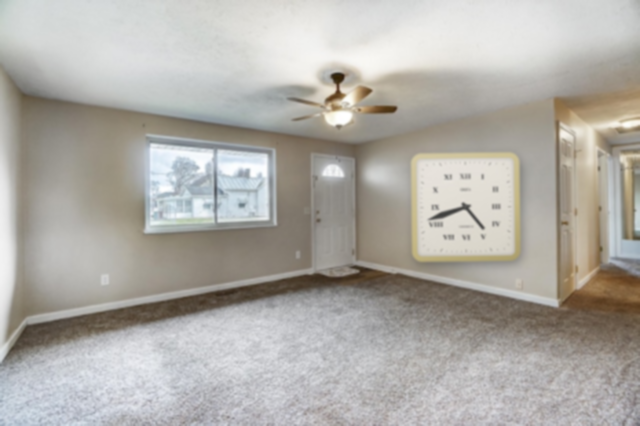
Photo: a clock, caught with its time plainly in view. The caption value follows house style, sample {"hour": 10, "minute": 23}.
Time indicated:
{"hour": 4, "minute": 42}
